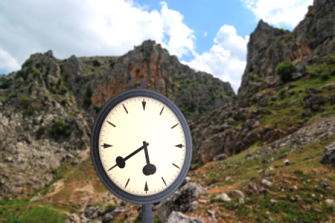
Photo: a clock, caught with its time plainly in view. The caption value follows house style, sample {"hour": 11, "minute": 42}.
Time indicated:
{"hour": 5, "minute": 40}
